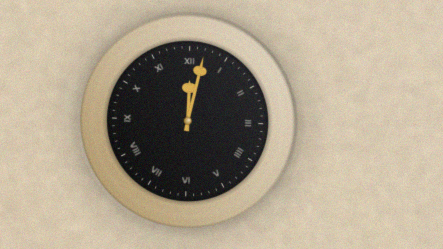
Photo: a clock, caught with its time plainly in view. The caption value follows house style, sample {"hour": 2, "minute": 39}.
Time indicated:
{"hour": 12, "minute": 2}
